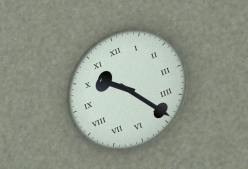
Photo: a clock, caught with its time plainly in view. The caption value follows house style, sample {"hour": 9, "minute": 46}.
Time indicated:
{"hour": 10, "minute": 24}
